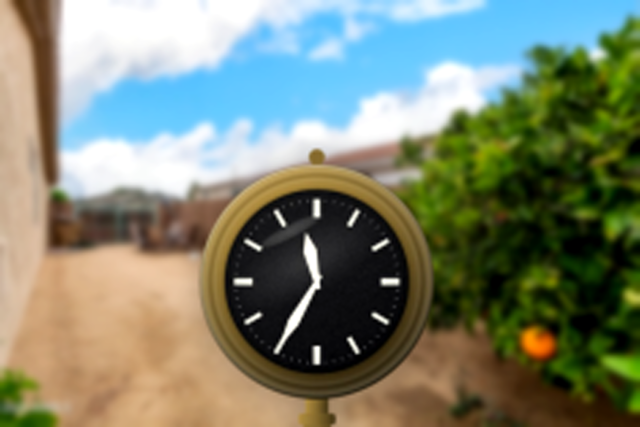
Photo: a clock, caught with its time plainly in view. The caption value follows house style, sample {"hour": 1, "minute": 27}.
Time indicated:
{"hour": 11, "minute": 35}
